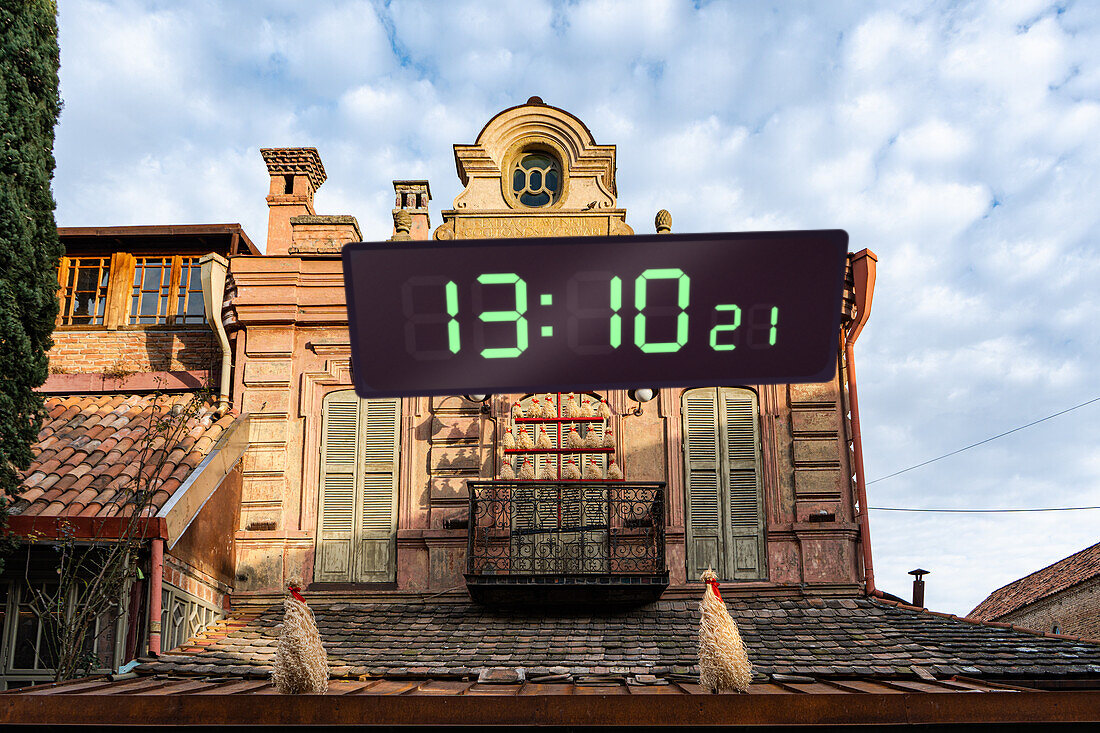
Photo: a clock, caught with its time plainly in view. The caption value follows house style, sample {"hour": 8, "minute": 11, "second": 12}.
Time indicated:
{"hour": 13, "minute": 10, "second": 21}
